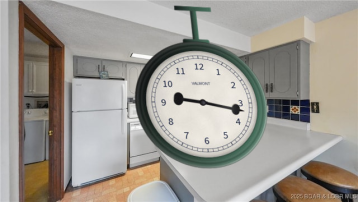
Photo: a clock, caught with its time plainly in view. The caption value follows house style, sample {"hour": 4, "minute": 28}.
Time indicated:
{"hour": 9, "minute": 17}
